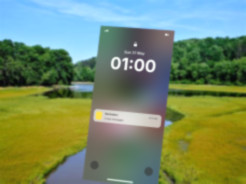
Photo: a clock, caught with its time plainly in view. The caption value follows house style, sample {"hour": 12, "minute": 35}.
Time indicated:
{"hour": 1, "minute": 0}
